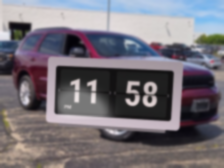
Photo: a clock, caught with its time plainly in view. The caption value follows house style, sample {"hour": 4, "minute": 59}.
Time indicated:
{"hour": 11, "minute": 58}
